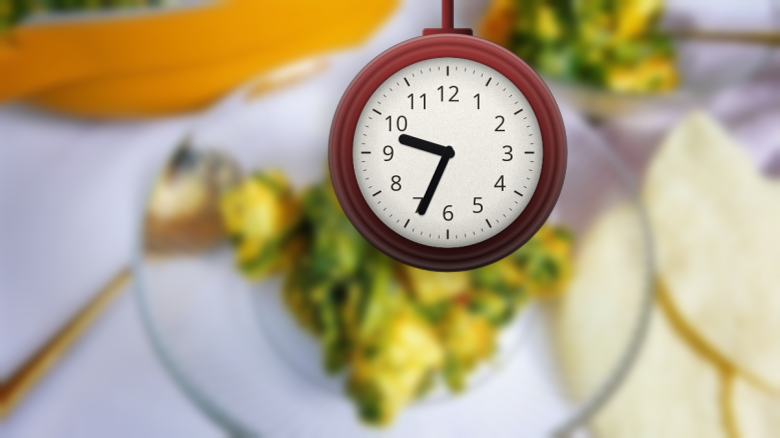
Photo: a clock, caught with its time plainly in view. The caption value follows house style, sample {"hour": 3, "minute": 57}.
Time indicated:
{"hour": 9, "minute": 34}
